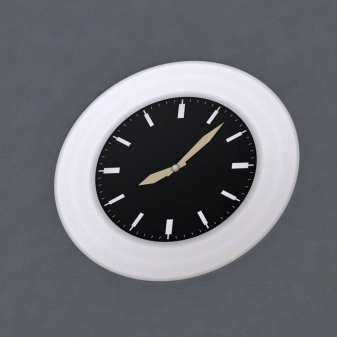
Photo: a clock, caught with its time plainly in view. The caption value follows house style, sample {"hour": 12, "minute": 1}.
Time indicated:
{"hour": 8, "minute": 7}
